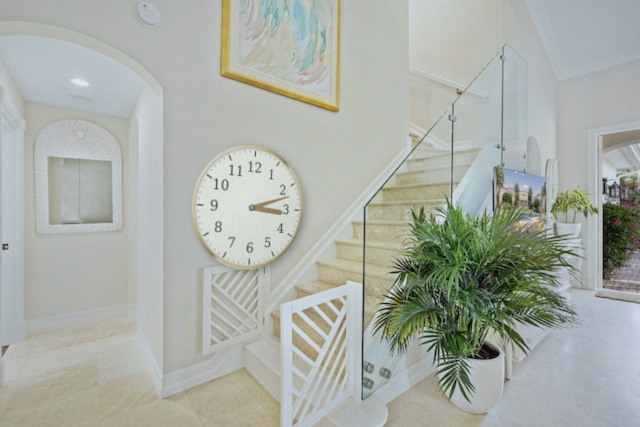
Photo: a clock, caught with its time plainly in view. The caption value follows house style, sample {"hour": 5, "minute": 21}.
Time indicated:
{"hour": 3, "minute": 12}
